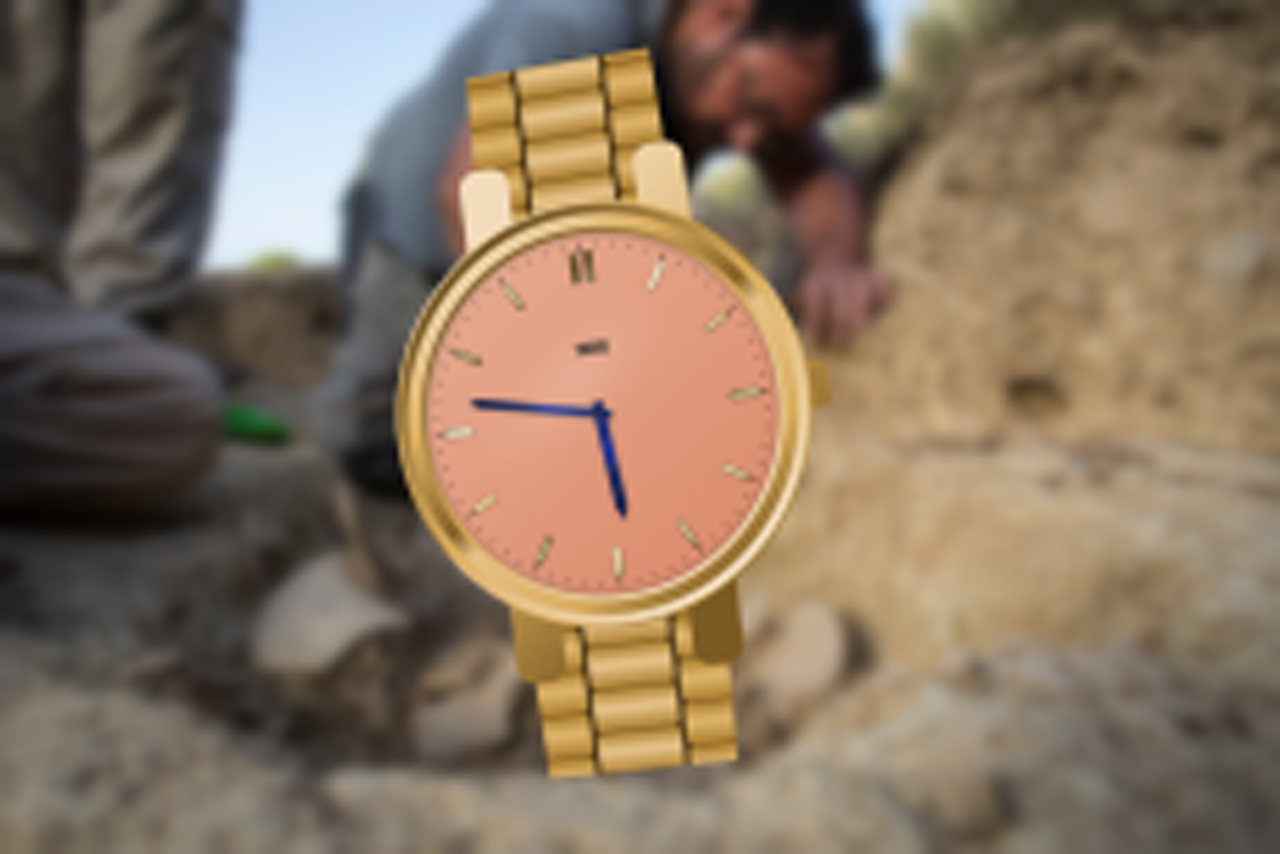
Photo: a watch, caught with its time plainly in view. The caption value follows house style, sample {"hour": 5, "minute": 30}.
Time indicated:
{"hour": 5, "minute": 47}
